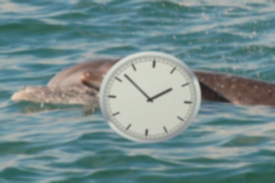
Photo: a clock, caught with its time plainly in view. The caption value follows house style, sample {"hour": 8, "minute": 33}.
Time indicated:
{"hour": 1, "minute": 52}
